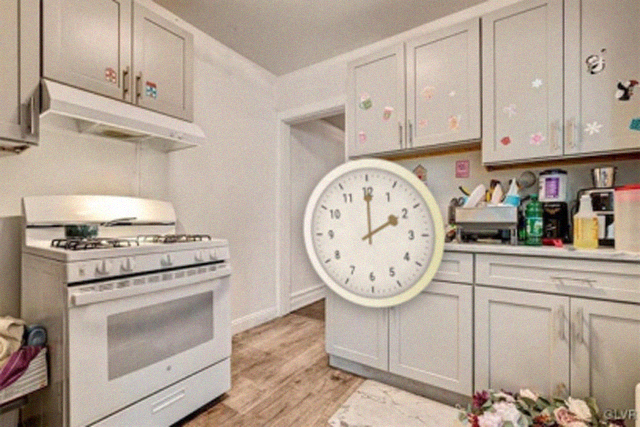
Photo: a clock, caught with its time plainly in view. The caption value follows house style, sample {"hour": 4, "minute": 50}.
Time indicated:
{"hour": 2, "minute": 0}
